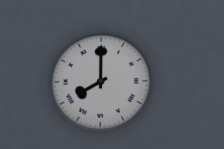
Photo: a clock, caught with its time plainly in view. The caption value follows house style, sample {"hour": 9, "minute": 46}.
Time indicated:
{"hour": 8, "minute": 0}
